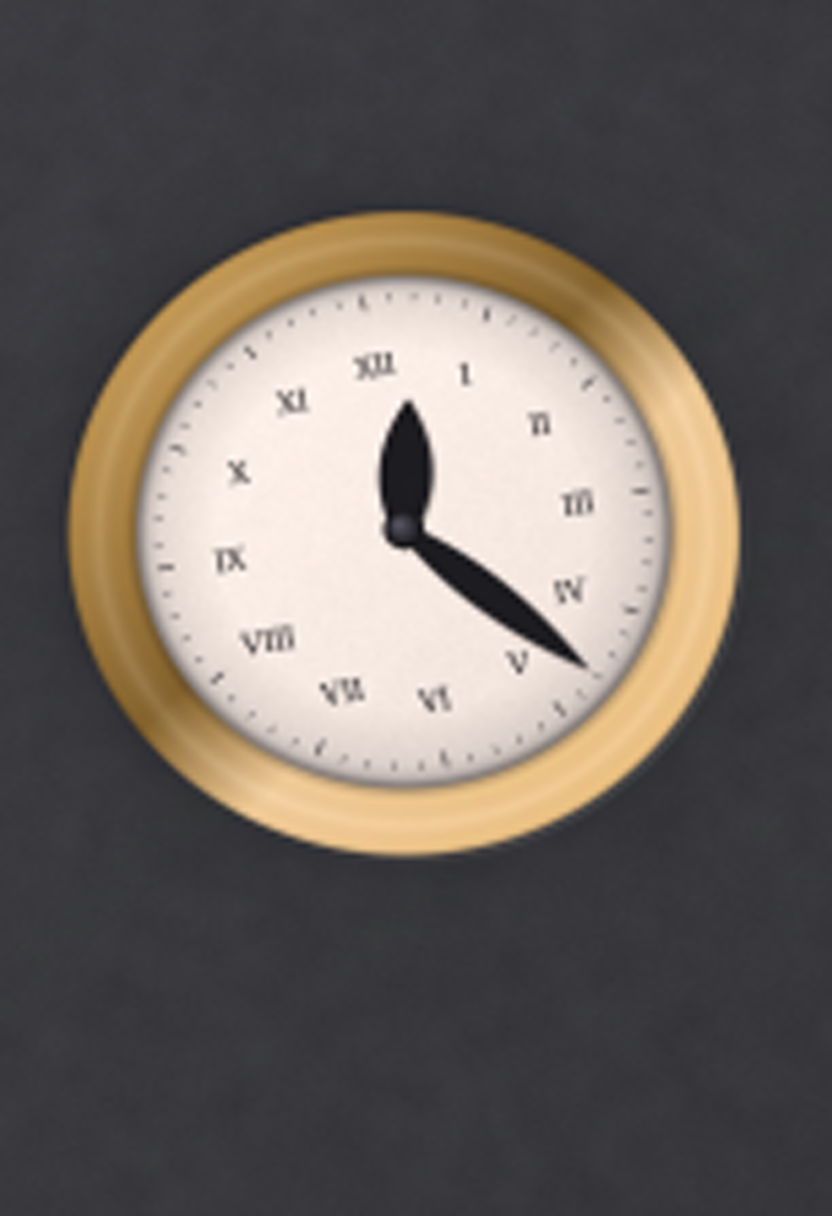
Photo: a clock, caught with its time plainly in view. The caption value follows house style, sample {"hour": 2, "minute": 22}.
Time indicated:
{"hour": 12, "minute": 23}
